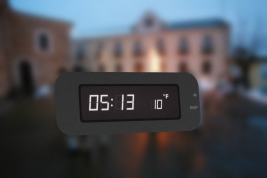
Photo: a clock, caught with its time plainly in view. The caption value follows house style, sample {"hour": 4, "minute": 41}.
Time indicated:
{"hour": 5, "minute": 13}
